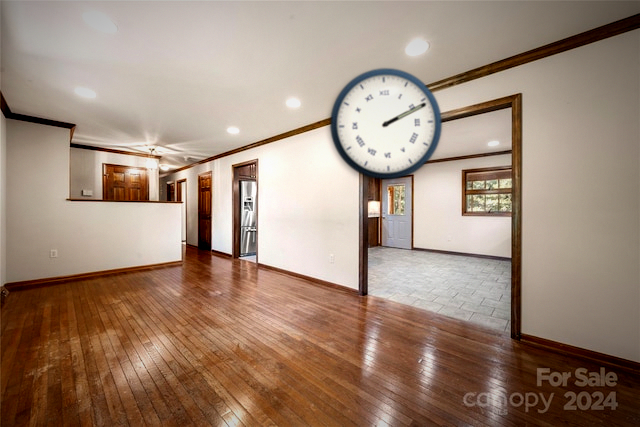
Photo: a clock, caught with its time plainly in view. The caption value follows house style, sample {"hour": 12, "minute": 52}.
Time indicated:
{"hour": 2, "minute": 11}
